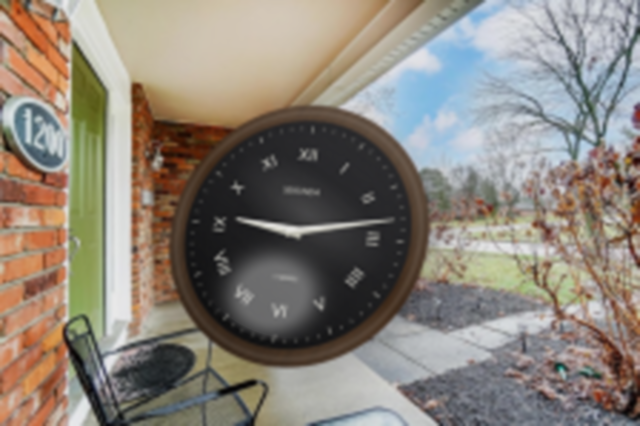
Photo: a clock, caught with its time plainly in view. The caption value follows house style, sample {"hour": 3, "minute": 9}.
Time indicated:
{"hour": 9, "minute": 13}
